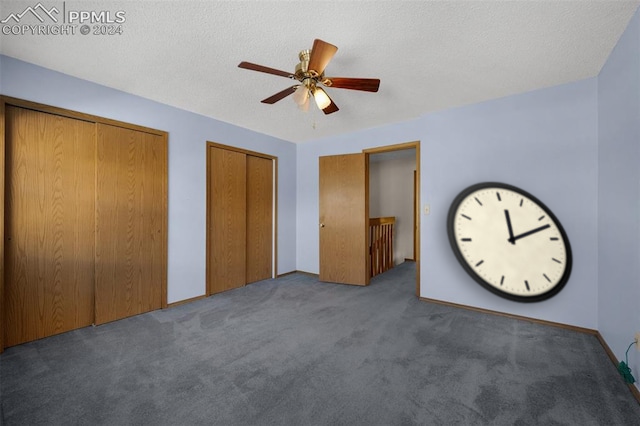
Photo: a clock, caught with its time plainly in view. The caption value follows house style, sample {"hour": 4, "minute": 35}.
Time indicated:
{"hour": 12, "minute": 12}
